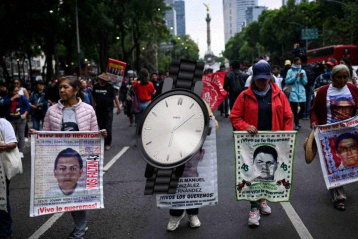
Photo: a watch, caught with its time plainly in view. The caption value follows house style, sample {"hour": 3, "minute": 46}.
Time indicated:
{"hour": 6, "minute": 8}
